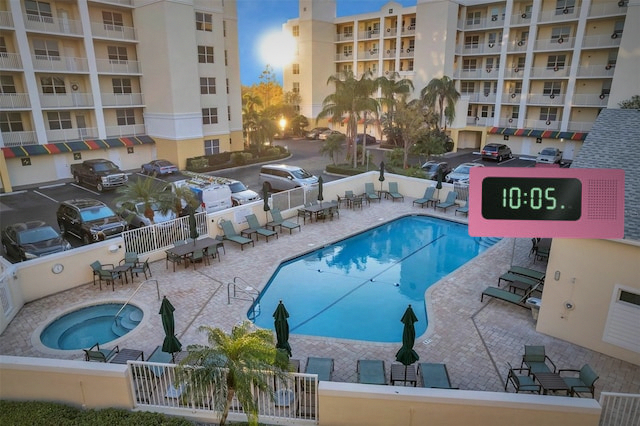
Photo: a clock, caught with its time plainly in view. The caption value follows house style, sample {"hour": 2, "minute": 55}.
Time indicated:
{"hour": 10, "minute": 5}
